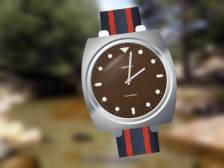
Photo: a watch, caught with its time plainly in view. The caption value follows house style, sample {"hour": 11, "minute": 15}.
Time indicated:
{"hour": 2, "minute": 2}
